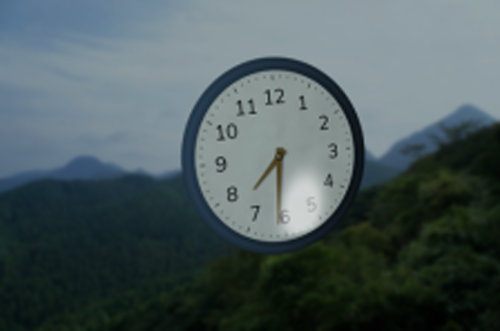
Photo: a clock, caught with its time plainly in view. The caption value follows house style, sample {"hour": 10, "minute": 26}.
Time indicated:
{"hour": 7, "minute": 31}
